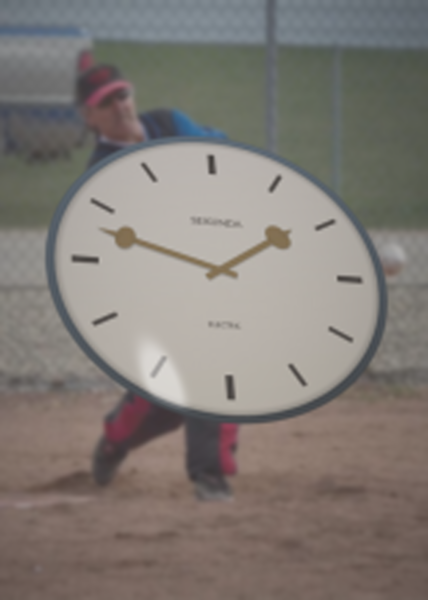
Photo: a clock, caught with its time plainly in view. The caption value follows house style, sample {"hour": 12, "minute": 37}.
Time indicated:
{"hour": 1, "minute": 48}
